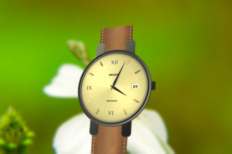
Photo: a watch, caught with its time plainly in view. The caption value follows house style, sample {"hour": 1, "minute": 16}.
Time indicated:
{"hour": 4, "minute": 4}
